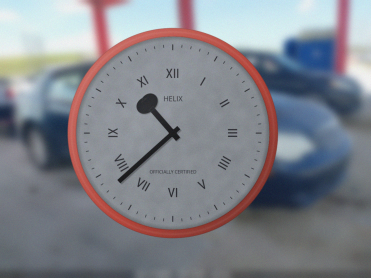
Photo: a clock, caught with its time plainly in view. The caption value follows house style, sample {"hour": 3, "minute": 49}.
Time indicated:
{"hour": 10, "minute": 38}
